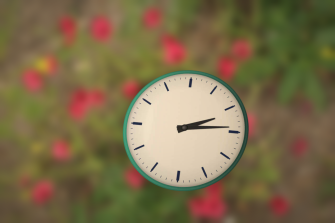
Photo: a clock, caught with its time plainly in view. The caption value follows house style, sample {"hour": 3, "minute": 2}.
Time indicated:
{"hour": 2, "minute": 14}
